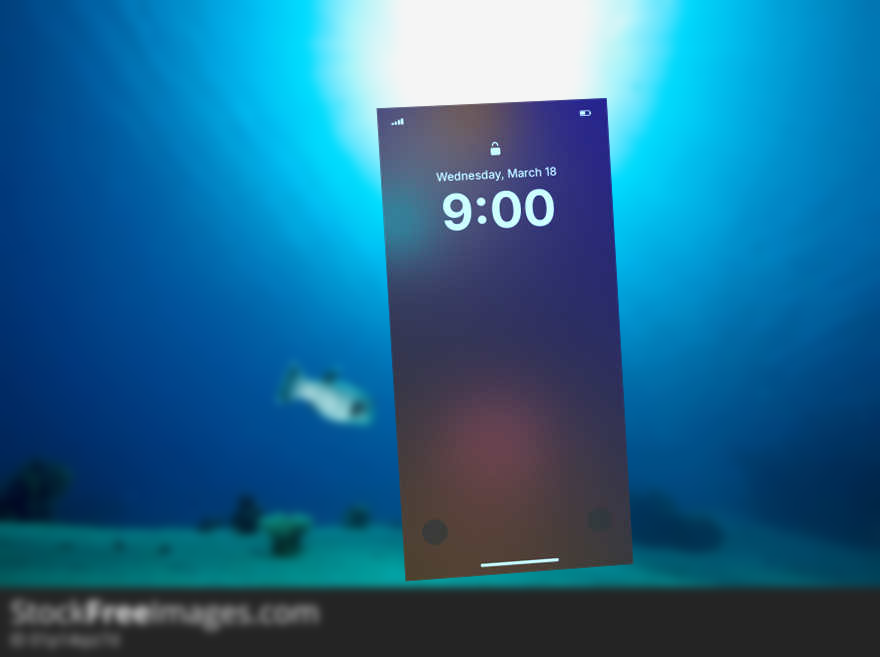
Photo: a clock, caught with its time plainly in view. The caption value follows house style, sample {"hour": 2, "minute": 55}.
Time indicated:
{"hour": 9, "minute": 0}
